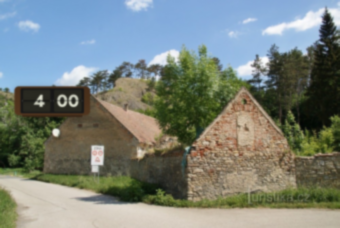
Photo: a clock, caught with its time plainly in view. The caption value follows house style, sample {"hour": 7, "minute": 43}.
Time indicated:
{"hour": 4, "minute": 0}
